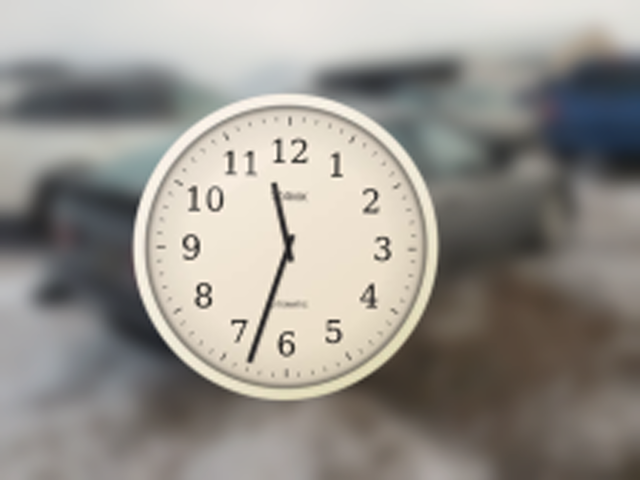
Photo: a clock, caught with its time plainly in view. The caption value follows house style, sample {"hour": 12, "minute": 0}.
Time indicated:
{"hour": 11, "minute": 33}
